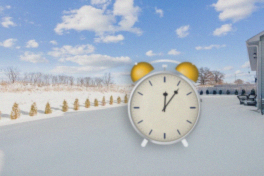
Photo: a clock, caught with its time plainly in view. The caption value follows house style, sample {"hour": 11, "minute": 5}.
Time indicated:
{"hour": 12, "minute": 6}
